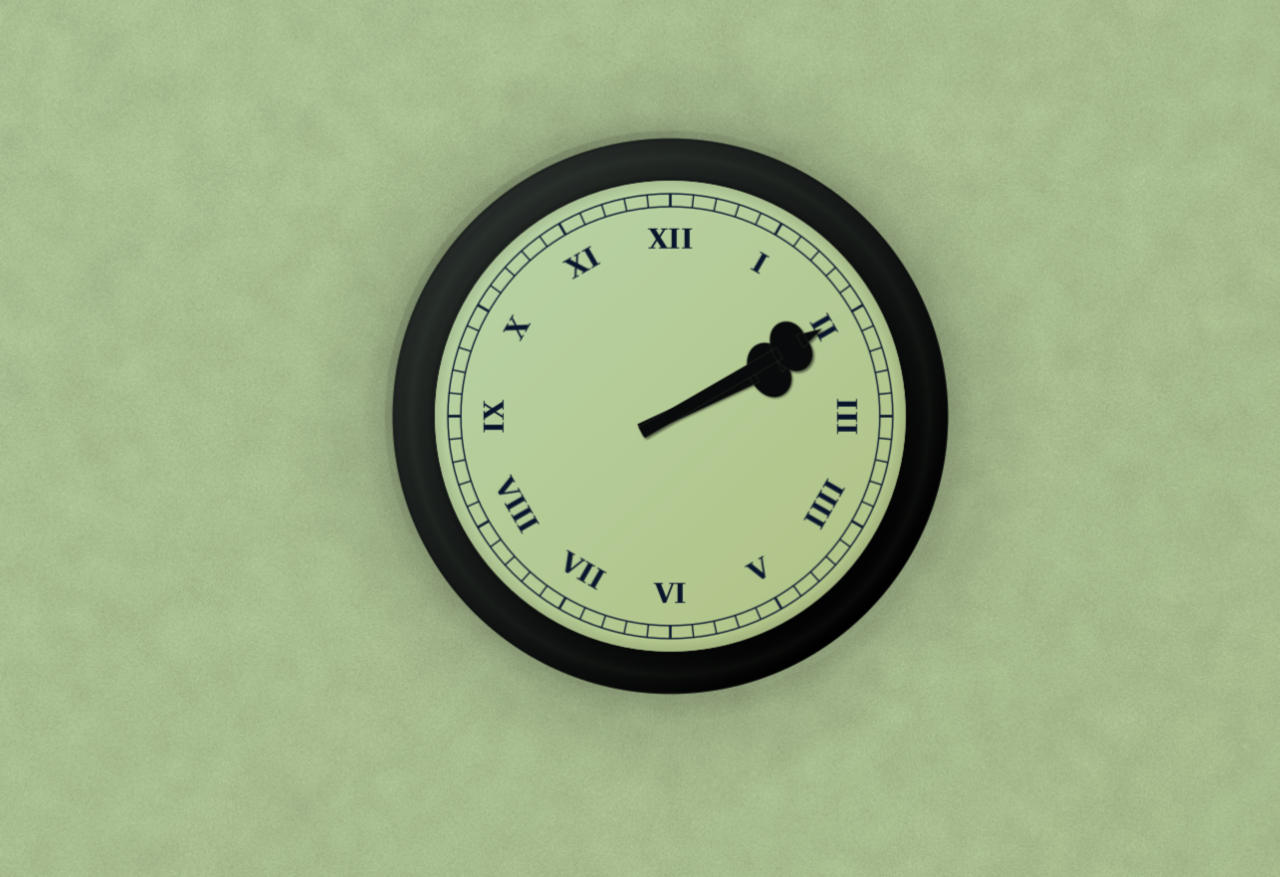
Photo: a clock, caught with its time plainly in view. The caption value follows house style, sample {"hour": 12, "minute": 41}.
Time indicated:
{"hour": 2, "minute": 10}
